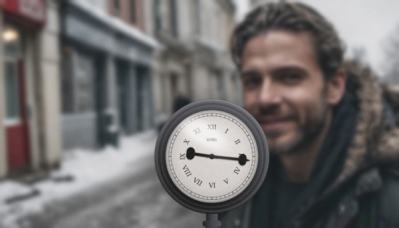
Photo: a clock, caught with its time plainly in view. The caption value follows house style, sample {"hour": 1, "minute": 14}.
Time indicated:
{"hour": 9, "minute": 16}
